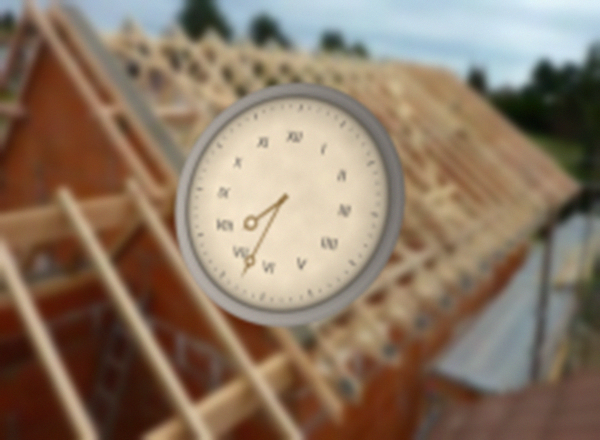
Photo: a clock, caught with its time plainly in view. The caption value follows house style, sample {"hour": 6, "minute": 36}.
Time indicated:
{"hour": 7, "minute": 33}
